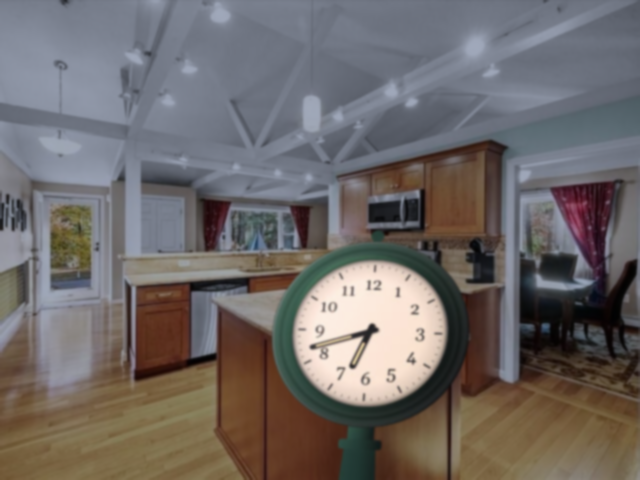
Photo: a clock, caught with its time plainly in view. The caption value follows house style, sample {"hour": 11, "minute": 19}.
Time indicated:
{"hour": 6, "minute": 42}
